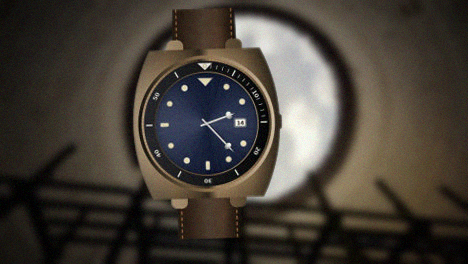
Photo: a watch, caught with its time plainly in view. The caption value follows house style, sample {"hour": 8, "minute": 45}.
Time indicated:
{"hour": 2, "minute": 23}
